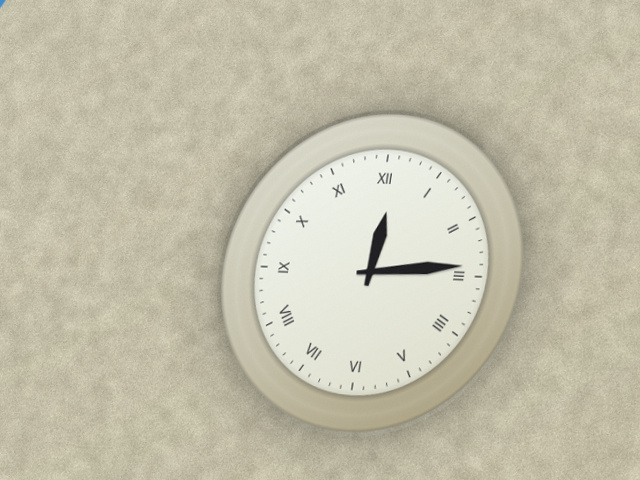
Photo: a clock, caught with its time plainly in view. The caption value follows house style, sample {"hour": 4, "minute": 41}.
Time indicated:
{"hour": 12, "minute": 14}
